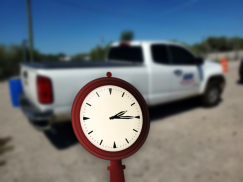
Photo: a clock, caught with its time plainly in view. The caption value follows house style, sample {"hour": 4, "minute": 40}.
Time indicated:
{"hour": 2, "minute": 15}
